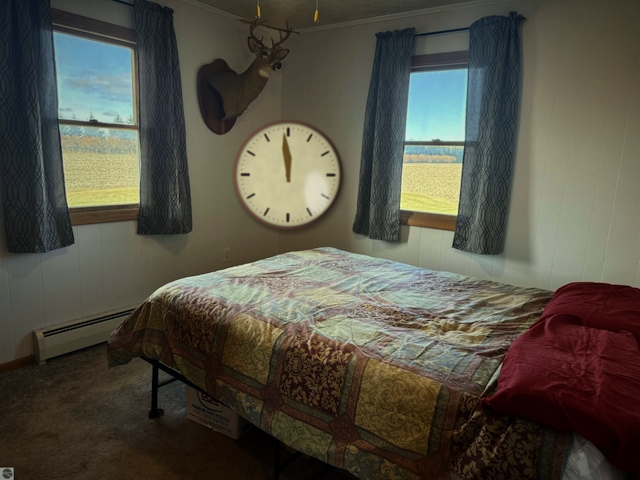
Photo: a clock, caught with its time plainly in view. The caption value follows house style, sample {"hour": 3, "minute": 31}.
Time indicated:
{"hour": 11, "minute": 59}
